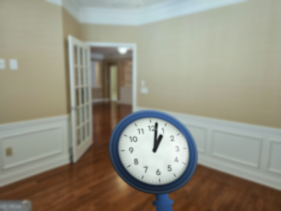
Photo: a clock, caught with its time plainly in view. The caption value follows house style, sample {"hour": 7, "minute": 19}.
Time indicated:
{"hour": 1, "minute": 2}
